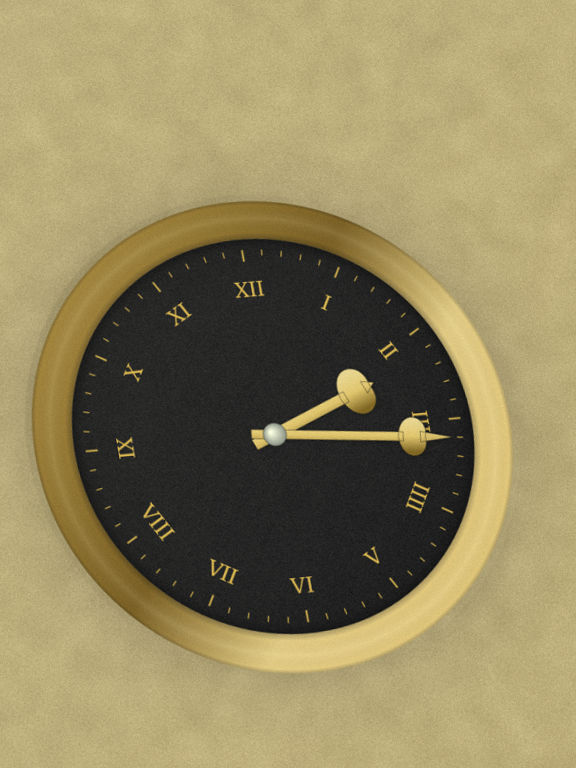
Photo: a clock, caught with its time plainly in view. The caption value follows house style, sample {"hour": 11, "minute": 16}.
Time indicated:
{"hour": 2, "minute": 16}
